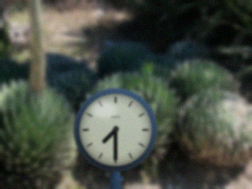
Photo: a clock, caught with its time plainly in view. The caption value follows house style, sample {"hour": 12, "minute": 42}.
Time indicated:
{"hour": 7, "minute": 30}
